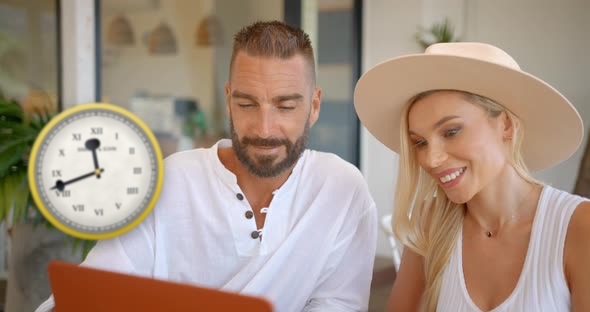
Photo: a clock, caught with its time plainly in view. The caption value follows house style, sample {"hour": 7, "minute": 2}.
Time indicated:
{"hour": 11, "minute": 42}
